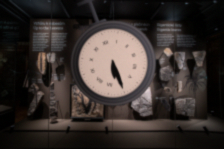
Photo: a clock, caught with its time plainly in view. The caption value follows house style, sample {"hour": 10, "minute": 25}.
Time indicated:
{"hour": 6, "minute": 30}
